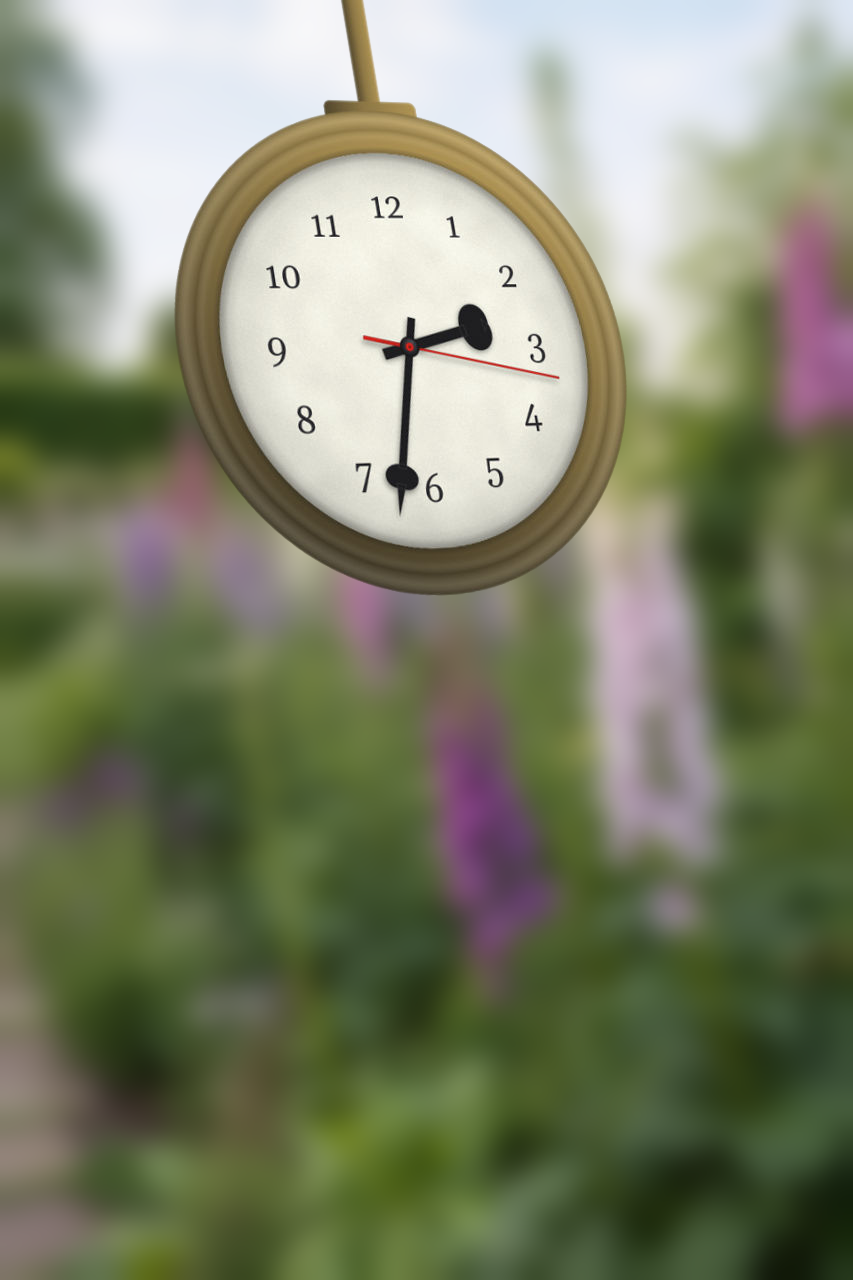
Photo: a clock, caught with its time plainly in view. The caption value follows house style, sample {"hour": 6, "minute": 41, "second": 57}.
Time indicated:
{"hour": 2, "minute": 32, "second": 17}
